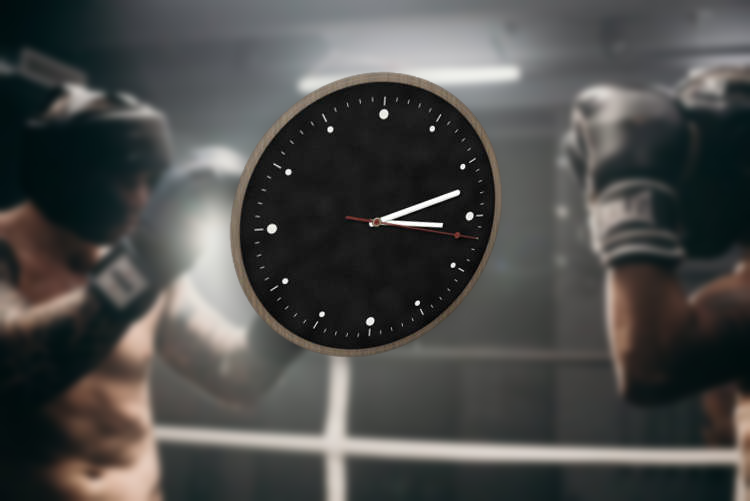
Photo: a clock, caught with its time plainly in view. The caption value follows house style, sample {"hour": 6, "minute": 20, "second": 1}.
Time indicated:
{"hour": 3, "minute": 12, "second": 17}
